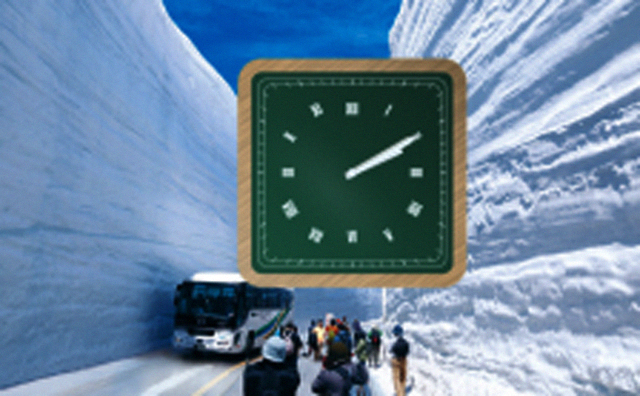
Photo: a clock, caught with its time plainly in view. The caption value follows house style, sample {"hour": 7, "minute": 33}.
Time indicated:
{"hour": 2, "minute": 10}
